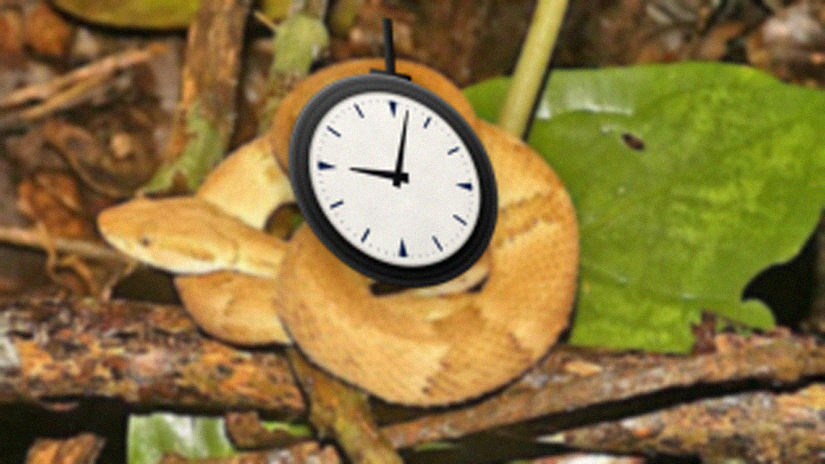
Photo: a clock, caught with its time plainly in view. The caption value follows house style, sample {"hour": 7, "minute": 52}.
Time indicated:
{"hour": 9, "minute": 2}
